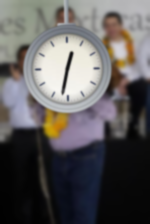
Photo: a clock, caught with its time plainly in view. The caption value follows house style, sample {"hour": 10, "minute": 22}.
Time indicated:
{"hour": 12, "minute": 32}
